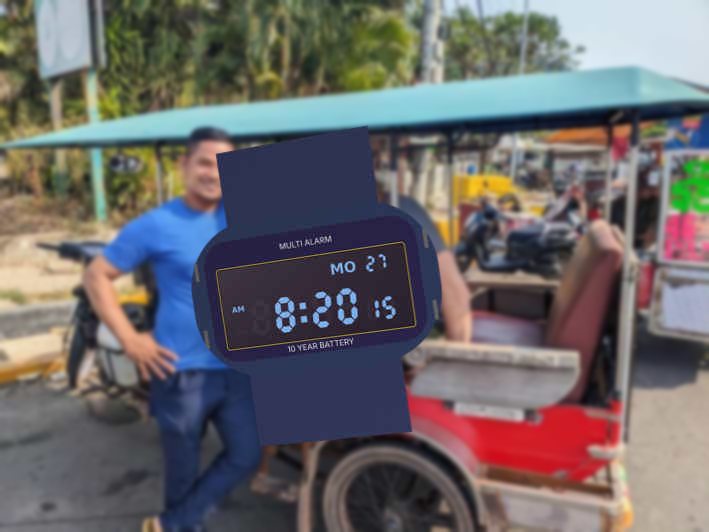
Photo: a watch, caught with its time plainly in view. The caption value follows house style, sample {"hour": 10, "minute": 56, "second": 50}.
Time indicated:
{"hour": 8, "minute": 20, "second": 15}
